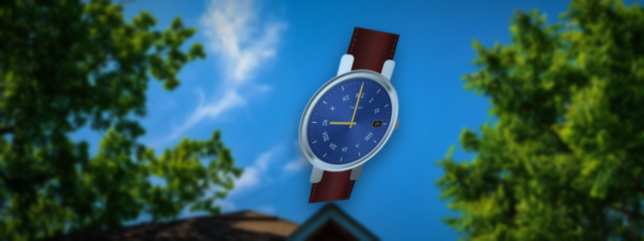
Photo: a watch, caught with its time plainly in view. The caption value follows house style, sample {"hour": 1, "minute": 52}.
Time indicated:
{"hour": 9, "minute": 0}
